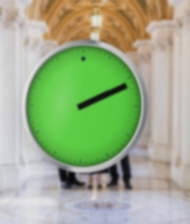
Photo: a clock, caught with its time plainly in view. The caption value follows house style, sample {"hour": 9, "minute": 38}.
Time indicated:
{"hour": 2, "minute": 11}
